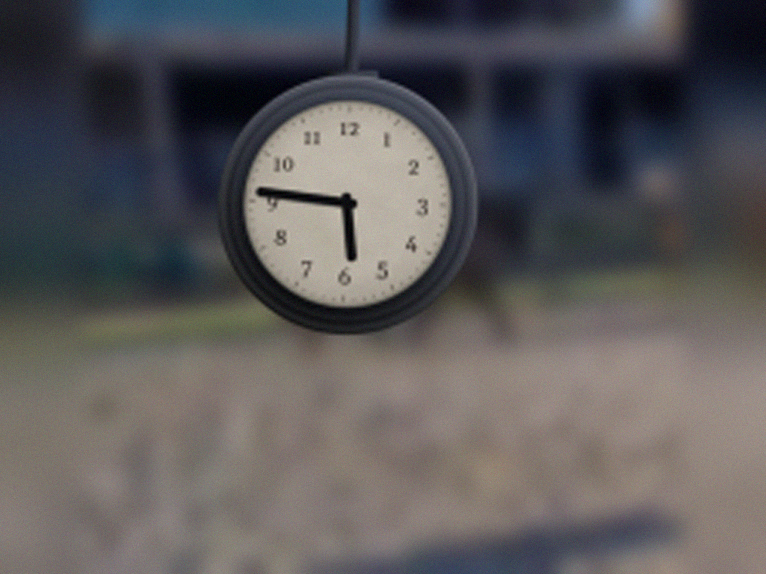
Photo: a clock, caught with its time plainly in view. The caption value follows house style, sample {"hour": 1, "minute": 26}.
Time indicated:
{"hour": 5, "minute": 46}
